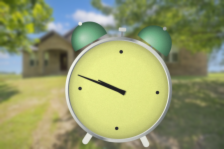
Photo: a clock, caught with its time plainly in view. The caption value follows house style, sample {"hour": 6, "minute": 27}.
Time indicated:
{"hour": 9, "minute": 48}
